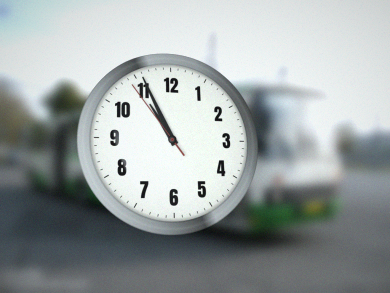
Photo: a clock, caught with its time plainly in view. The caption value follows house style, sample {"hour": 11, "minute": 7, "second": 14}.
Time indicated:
{"hour": 10, "minute": 55, "second": 54}
